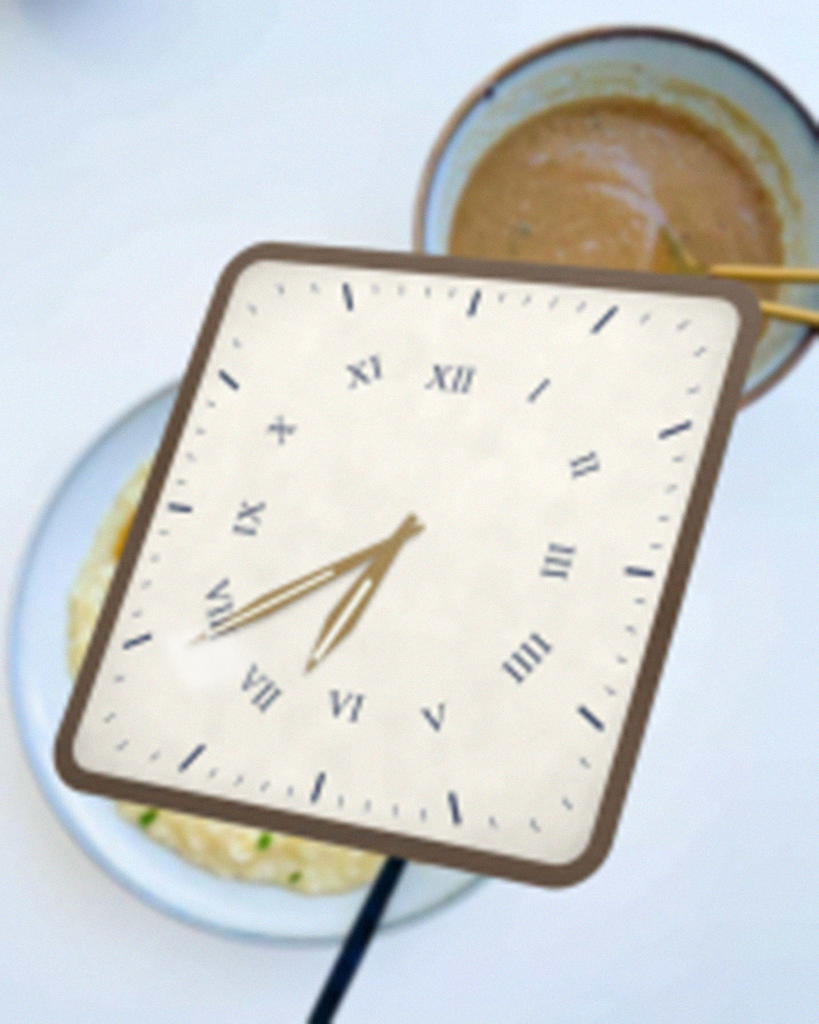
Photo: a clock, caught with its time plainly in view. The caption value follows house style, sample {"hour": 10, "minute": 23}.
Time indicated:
{"hour": 6, "minute": 39}
